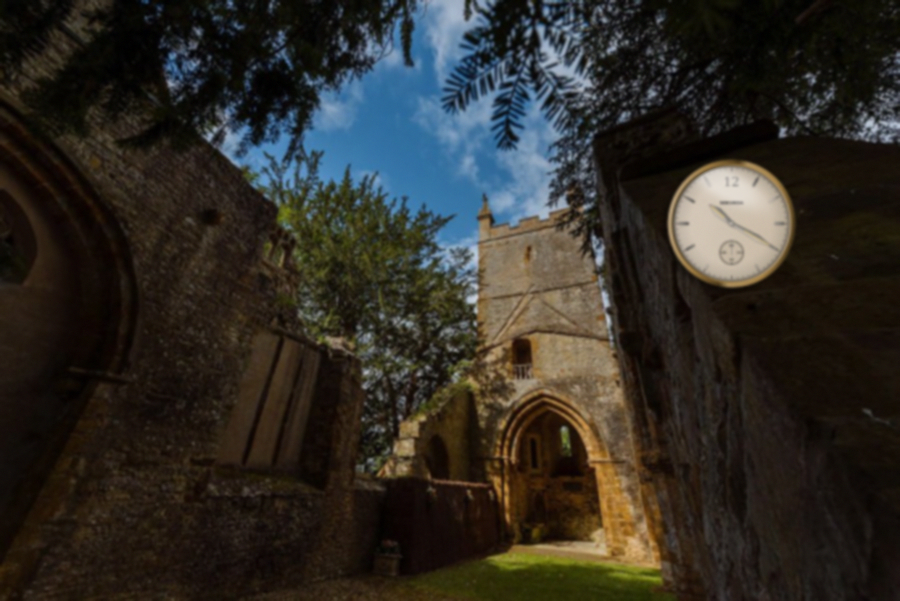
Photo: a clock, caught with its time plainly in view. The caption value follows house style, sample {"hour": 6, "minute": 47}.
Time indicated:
{"hour": 10, "minute": 20}
